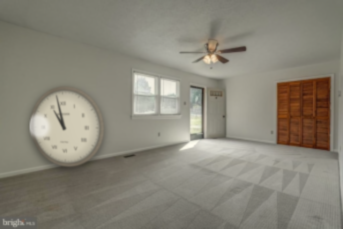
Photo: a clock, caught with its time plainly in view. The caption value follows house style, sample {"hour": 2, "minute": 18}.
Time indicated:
{"hour": 10, "minute": 58}
